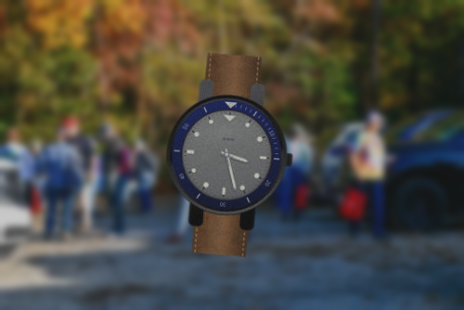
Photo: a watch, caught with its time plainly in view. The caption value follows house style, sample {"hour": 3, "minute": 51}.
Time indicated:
{"hour": 3, "minute": 27}
